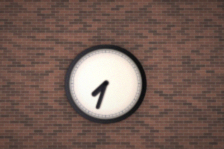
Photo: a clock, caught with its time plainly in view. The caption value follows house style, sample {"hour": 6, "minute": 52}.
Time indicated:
{"hour": 7, "minute": 33}
